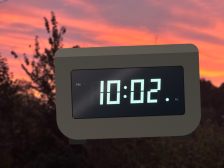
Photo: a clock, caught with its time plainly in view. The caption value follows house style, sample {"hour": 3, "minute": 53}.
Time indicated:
{"hour": 10, "minute": 2}
